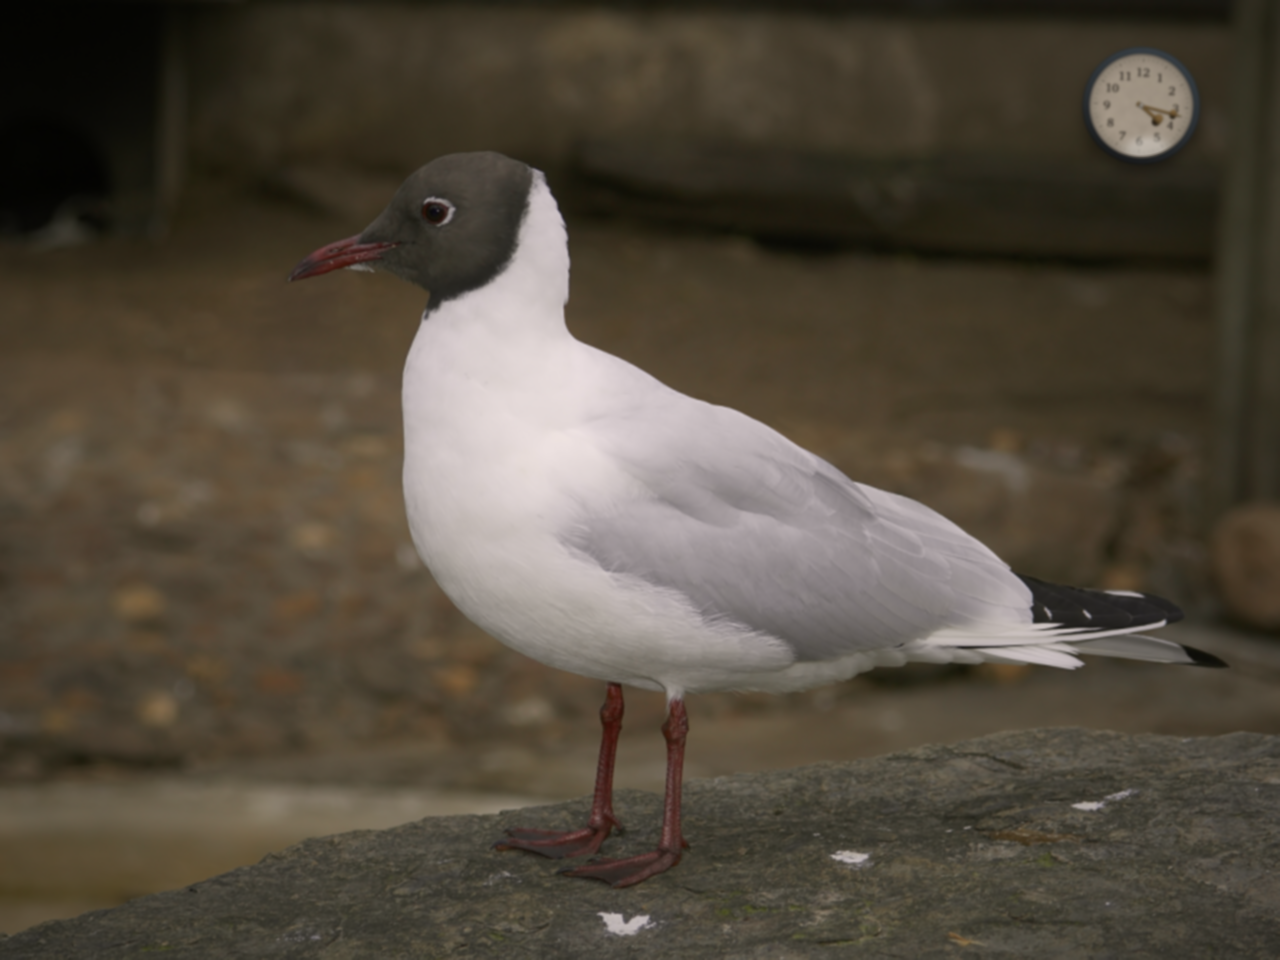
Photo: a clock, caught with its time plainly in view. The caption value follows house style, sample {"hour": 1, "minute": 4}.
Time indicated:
{"hour": 4, "minute": 17}
